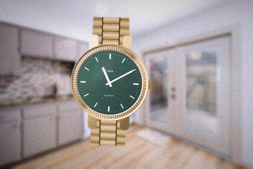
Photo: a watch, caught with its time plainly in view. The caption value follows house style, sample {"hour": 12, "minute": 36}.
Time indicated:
{"hour": 11, "minute": 10}
